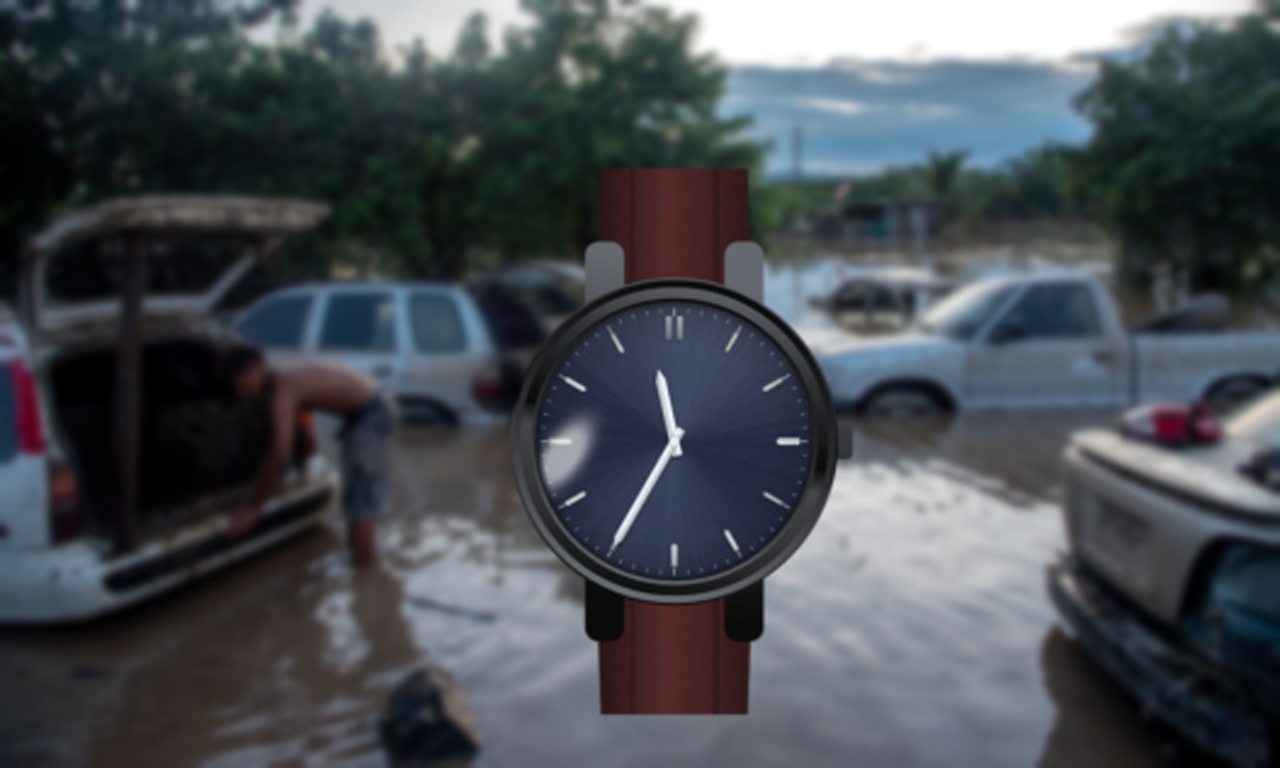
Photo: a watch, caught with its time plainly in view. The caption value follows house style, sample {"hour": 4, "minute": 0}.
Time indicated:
{"hour": 11, "minute": 35}
